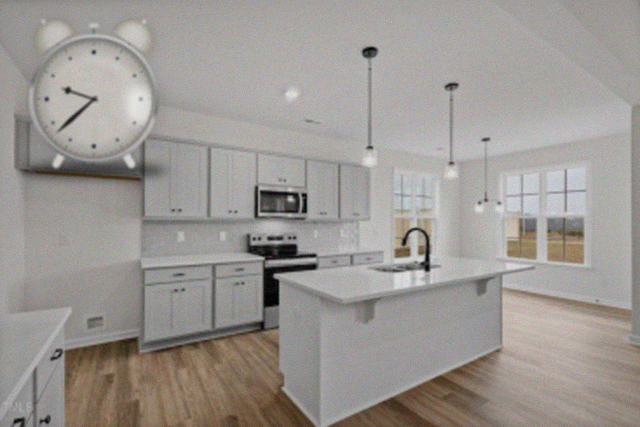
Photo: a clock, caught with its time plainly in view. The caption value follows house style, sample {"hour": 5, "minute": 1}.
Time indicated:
{"hour": 9, "minute": 38}
